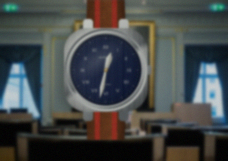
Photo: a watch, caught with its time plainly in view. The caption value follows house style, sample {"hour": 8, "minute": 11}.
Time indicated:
{"hour": 12, "minute": 32}
